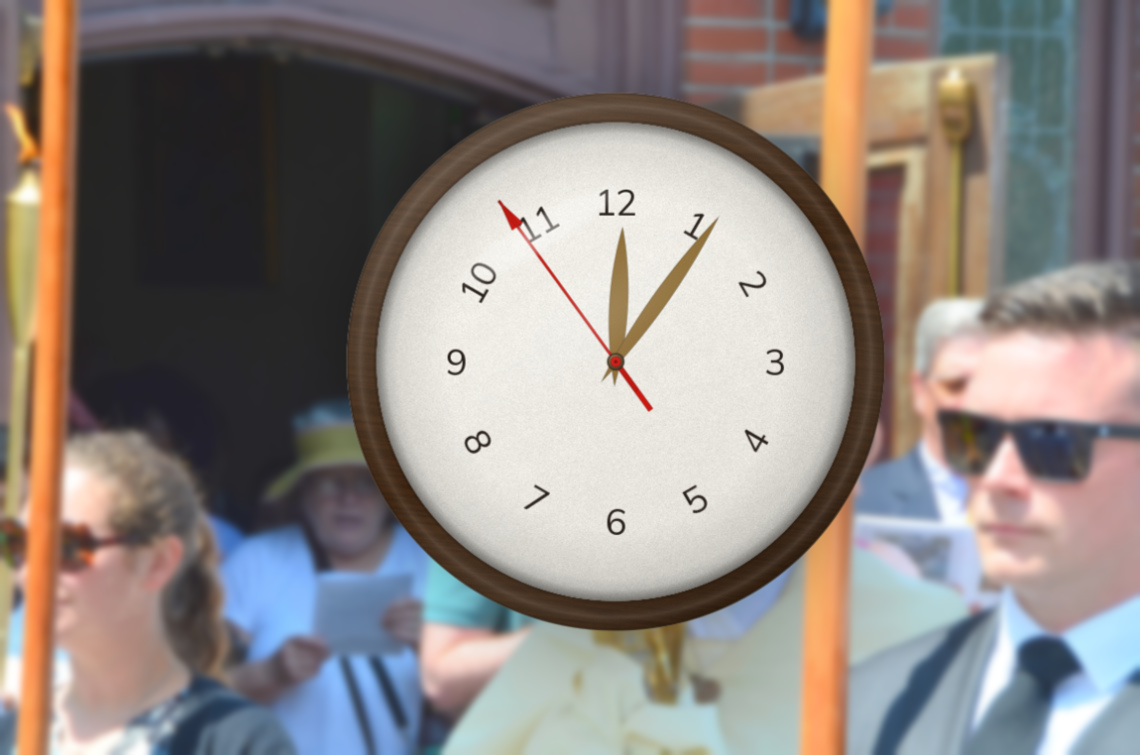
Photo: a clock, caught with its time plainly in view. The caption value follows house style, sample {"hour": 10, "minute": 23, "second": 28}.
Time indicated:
{"hour": 12, "minute": 5, "second": 54}
